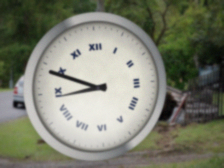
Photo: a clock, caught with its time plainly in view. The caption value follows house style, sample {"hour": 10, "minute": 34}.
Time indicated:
{"hour": 8, "minute": 49}
